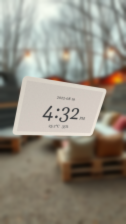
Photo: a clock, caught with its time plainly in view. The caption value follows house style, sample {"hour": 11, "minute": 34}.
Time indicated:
{"hour": 4, "minute": 32}
